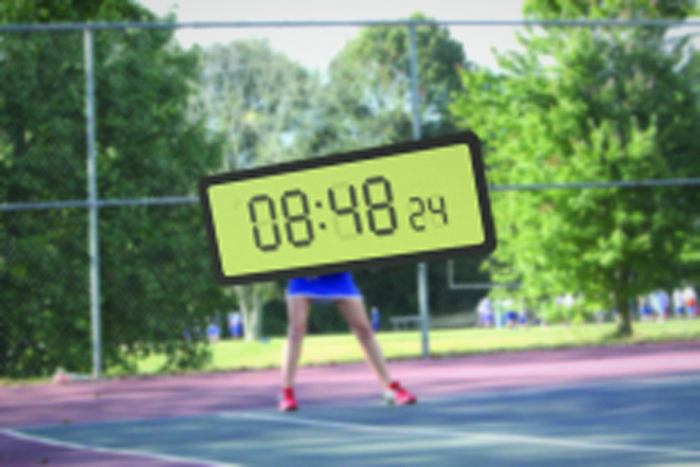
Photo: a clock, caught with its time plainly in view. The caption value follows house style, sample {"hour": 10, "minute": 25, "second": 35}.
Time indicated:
{"hour": 8, "minute": 48, "second": 24}
